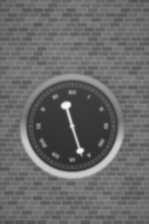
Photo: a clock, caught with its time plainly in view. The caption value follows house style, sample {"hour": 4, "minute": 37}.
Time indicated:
{"hour": 11, "minute": 27}
